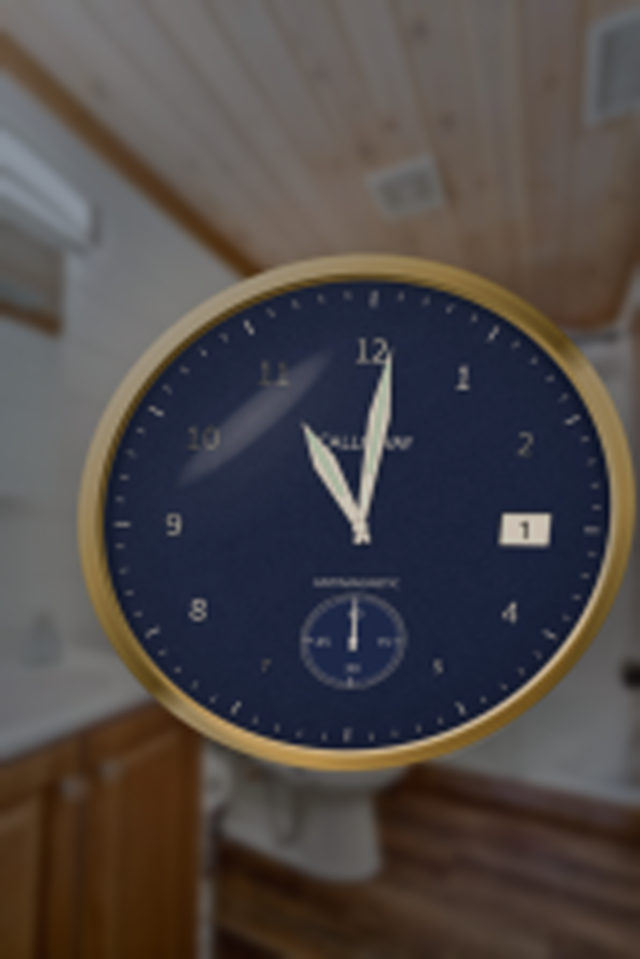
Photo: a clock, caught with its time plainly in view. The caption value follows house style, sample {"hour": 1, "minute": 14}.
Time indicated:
{"hour": 11, "minute": 1}
